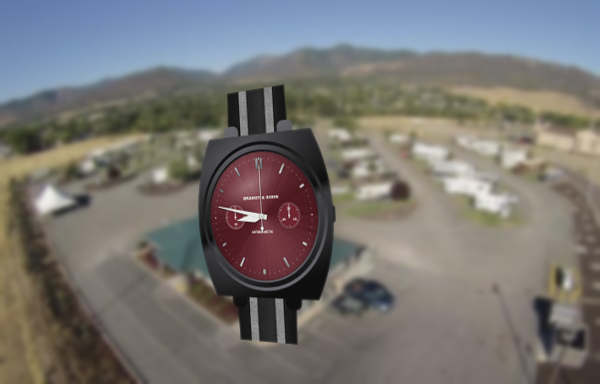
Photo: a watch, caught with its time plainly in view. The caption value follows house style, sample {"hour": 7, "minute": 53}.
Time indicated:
{"hour": 8, "minute": 47}
